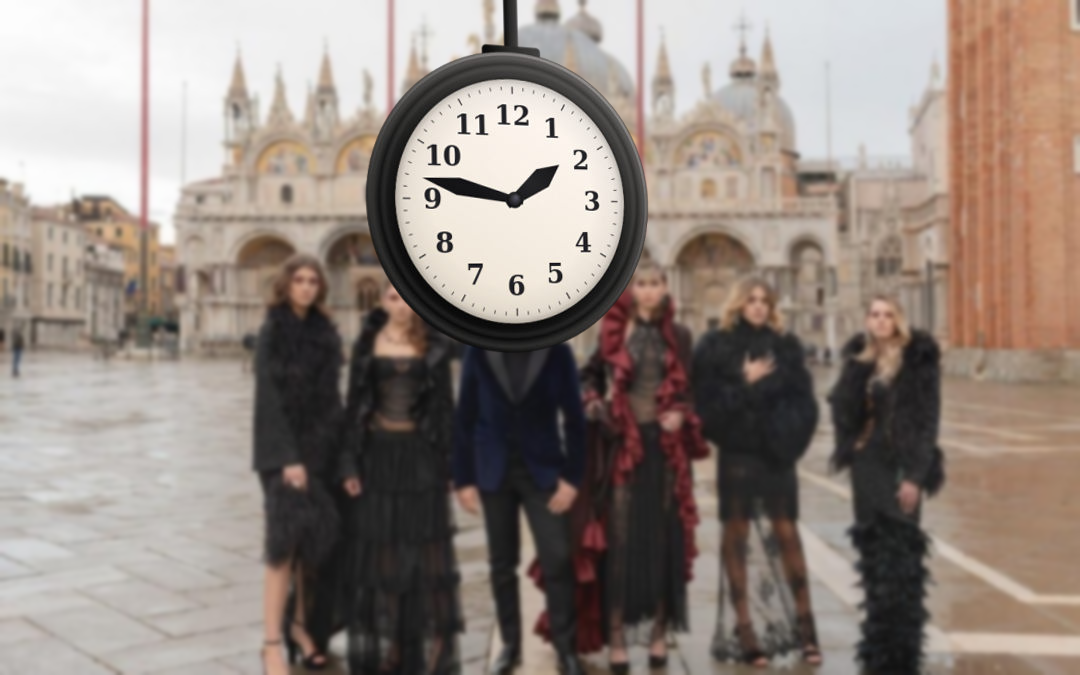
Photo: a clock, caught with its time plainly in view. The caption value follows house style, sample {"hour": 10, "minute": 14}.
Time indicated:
{"hour": 1, "minute": 47}
